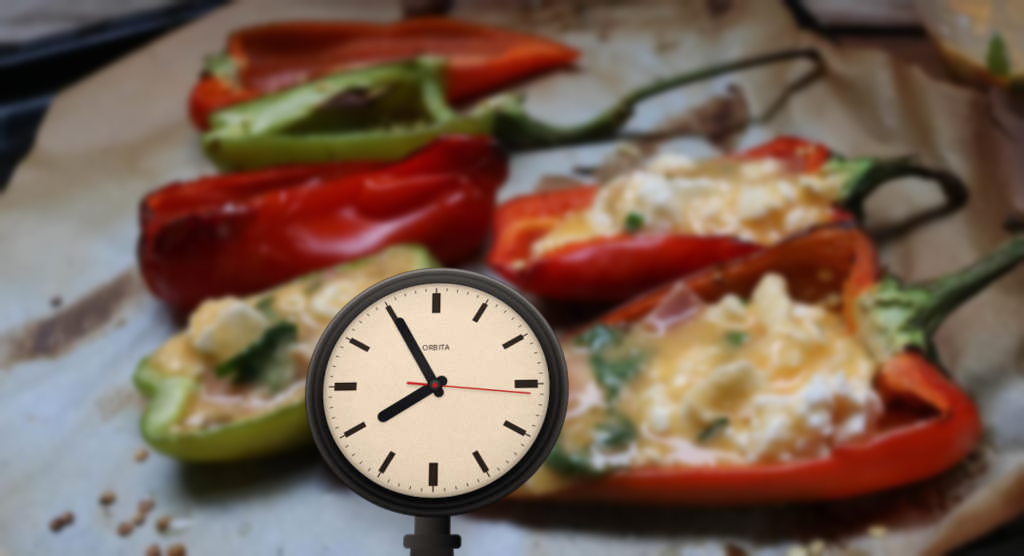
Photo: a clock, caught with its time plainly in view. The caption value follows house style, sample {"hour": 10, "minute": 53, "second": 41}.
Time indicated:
{"hour": 7, "minute": 55, "second": 16}
